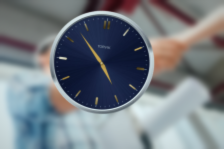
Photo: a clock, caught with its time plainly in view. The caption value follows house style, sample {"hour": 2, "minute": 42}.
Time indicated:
{"hour": 4, "minute": 53}
